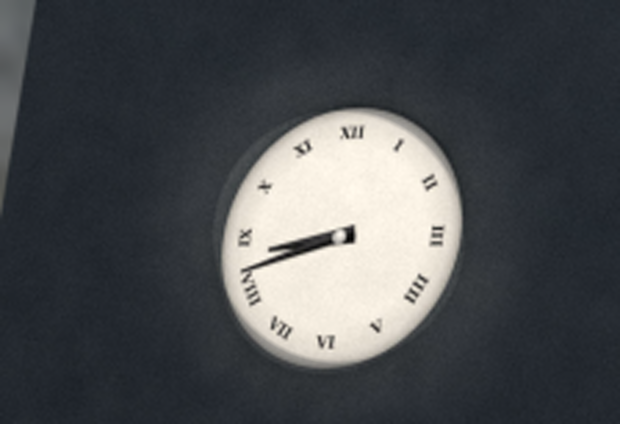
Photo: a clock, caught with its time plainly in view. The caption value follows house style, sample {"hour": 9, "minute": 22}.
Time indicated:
{"hour": 8, "minute": 42}
